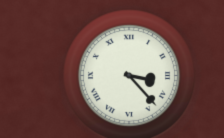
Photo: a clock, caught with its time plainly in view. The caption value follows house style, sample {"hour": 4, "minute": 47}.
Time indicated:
{"hour": 3, "minute": 23}
